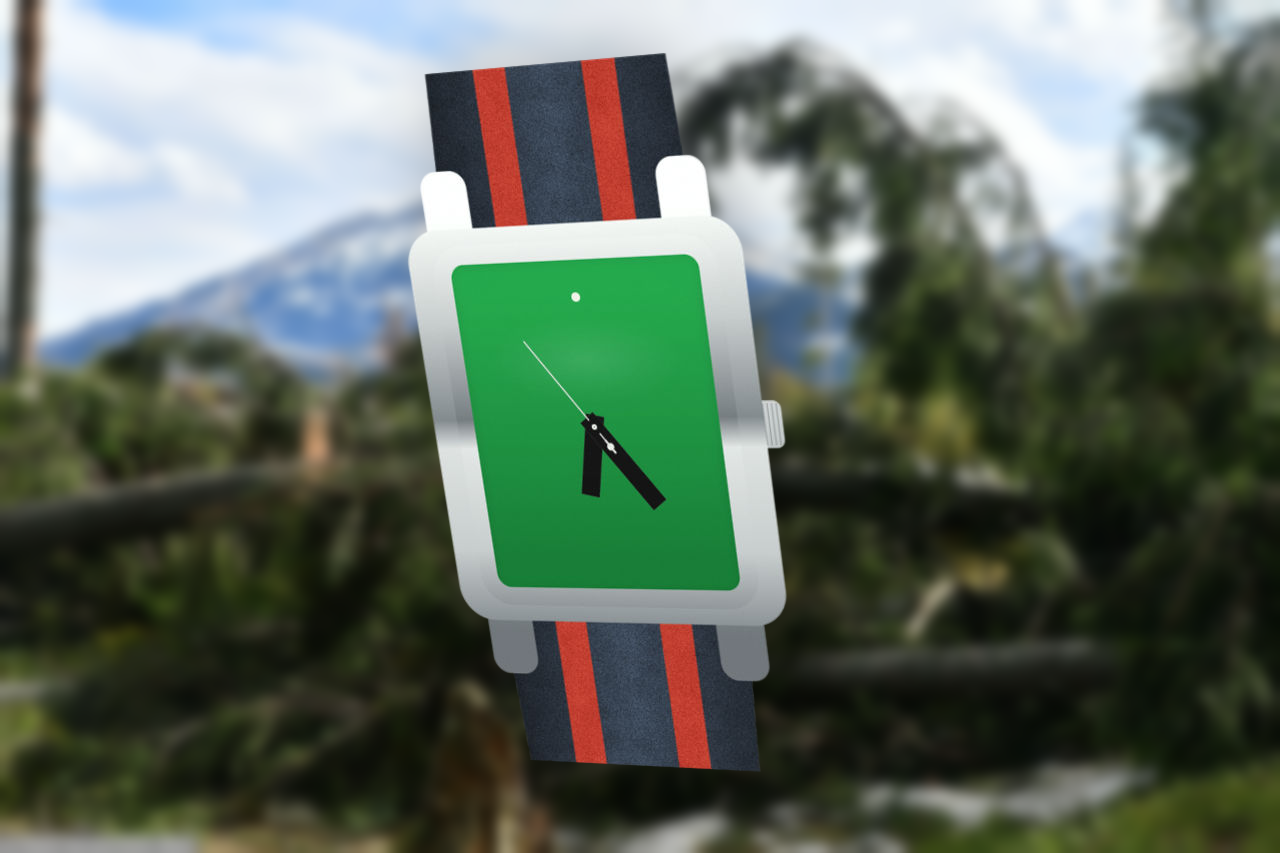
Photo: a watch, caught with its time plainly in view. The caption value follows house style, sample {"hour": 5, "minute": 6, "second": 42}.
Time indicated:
{"hour": 6, "minute": 23, "second": 54}
